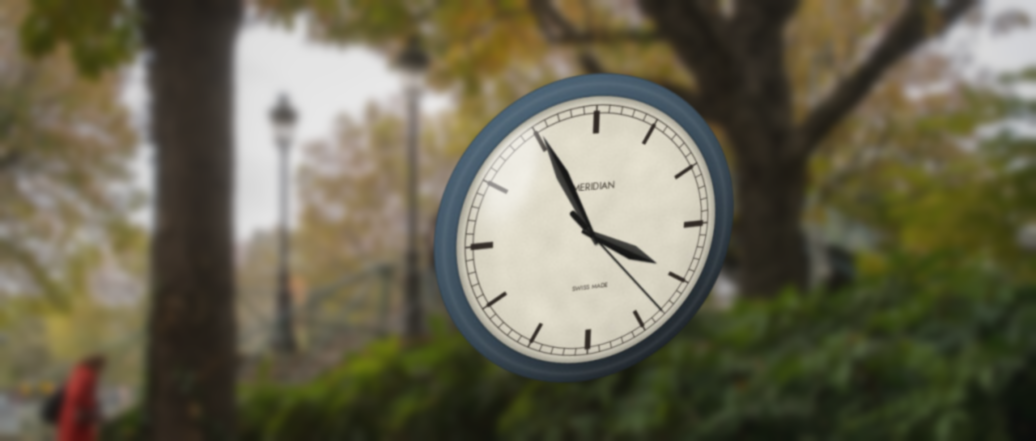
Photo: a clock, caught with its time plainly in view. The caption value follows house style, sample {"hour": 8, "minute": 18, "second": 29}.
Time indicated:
{"hour": 3, "minute": 55, "second": 23}
